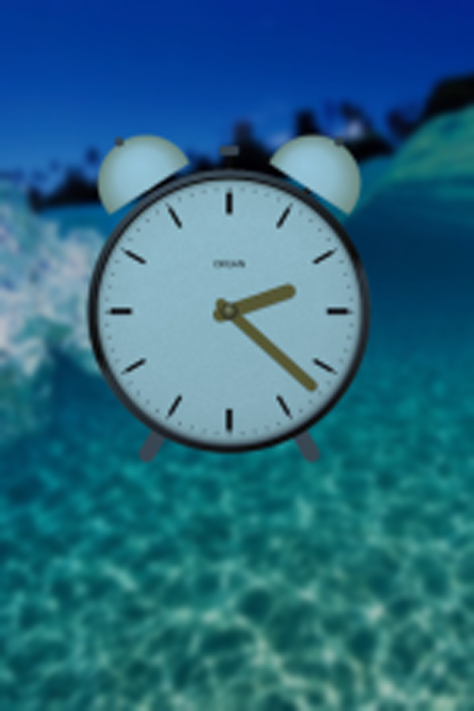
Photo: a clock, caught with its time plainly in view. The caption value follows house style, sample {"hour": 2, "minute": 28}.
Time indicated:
{"hour": 2, "minute": 22}
